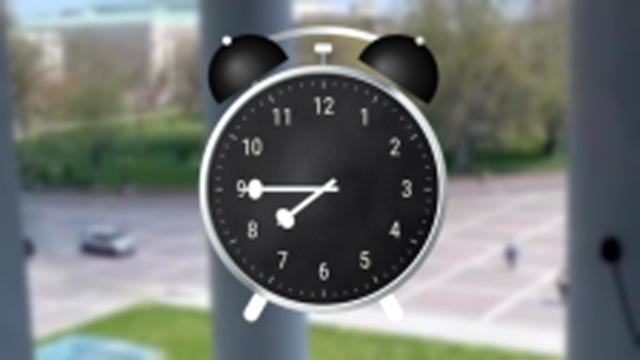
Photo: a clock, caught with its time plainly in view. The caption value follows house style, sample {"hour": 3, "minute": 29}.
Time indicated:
{"hour": 7, "minute": 45}
